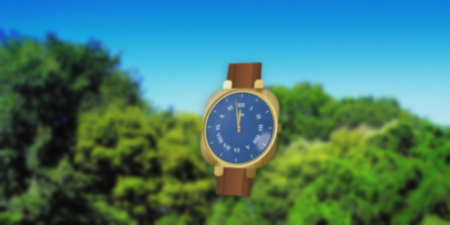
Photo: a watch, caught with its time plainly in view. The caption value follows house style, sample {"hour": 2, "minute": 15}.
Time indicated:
{"hour": 11, "minute": 58}
